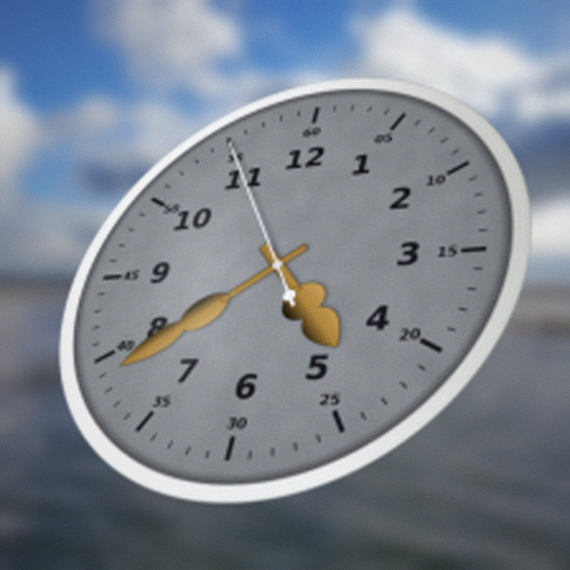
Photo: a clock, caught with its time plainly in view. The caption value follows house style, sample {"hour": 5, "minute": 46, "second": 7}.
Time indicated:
{"hour": 4, "minute": 38, "second": 55}
